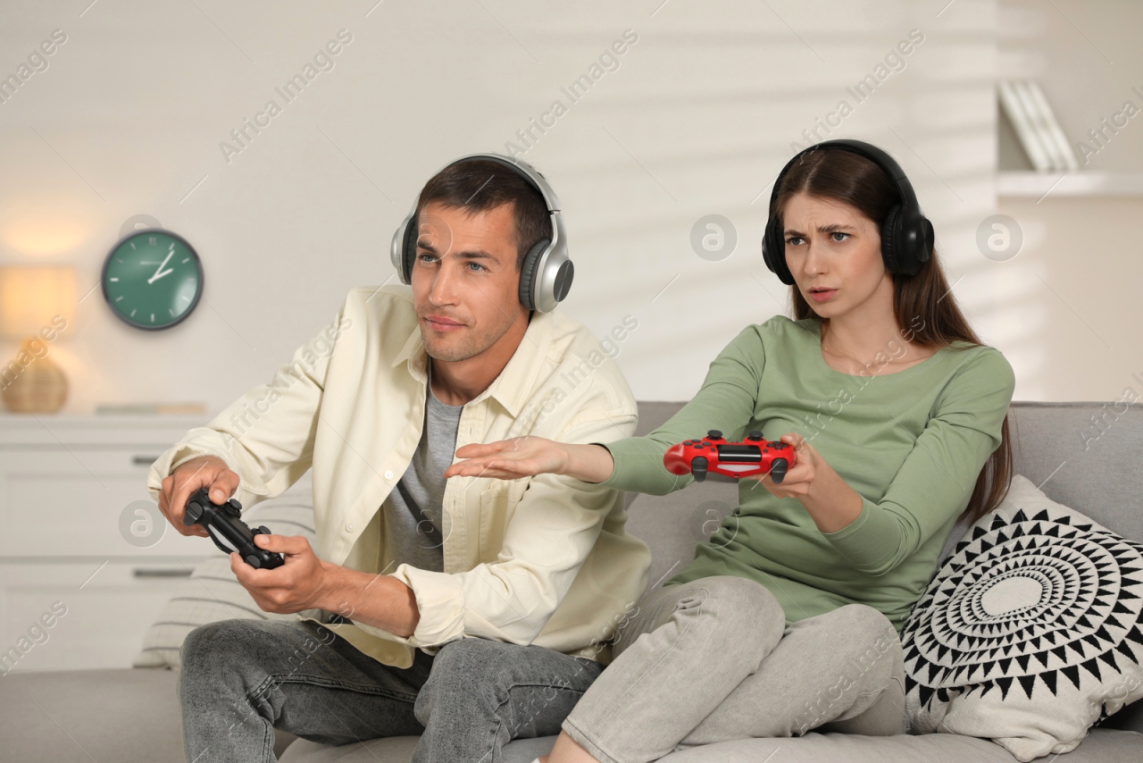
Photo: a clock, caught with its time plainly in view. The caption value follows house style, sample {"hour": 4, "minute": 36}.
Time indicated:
{"hour": 2, "minute": 6}
